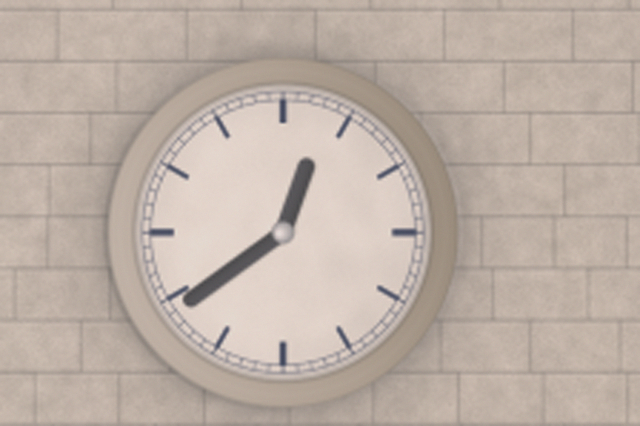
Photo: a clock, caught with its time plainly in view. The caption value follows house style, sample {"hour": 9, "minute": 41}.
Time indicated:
{"hour": 12, "minute": 39}
